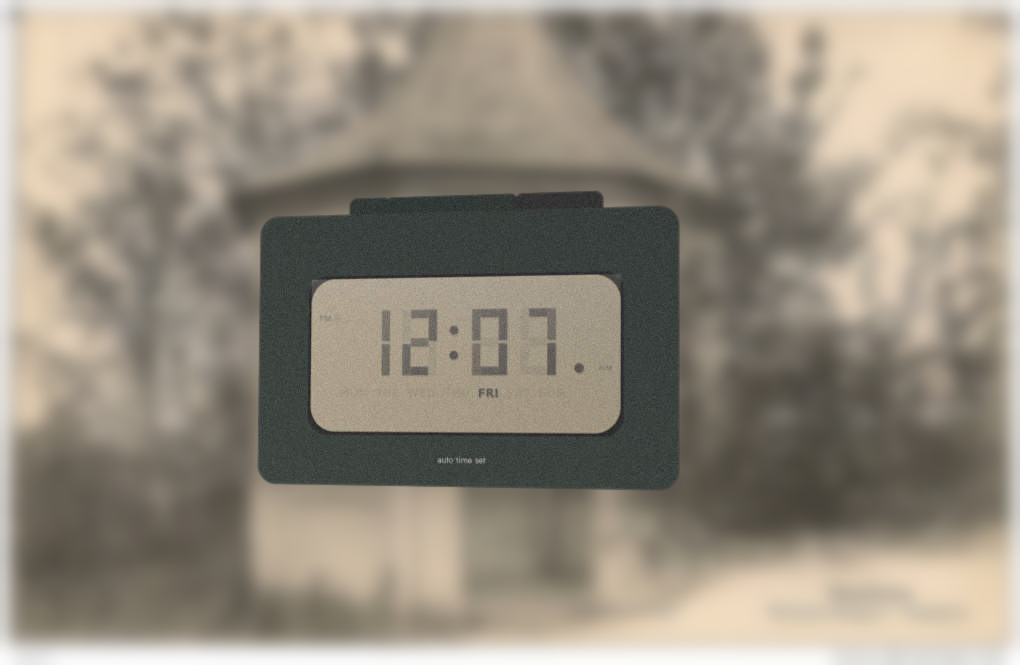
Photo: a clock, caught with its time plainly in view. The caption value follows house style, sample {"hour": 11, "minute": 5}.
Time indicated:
{"hour": 12, "minute": 7}
